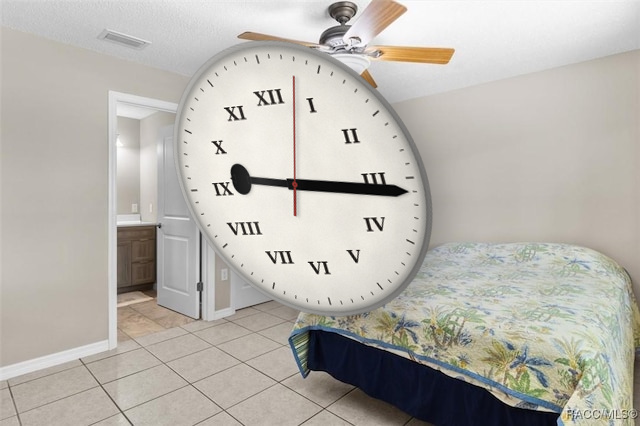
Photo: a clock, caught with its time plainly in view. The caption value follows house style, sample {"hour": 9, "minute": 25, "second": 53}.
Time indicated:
{"hour": 9, "minute": 16, "second": 3}
